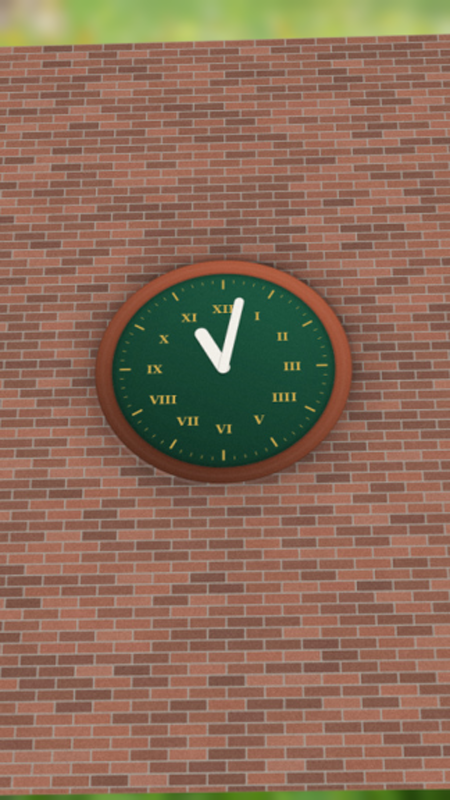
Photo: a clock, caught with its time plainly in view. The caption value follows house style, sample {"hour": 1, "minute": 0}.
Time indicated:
{"hour": 11, "minute": 2}
